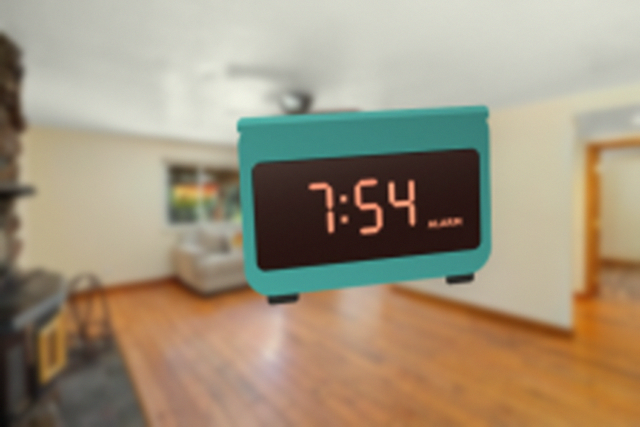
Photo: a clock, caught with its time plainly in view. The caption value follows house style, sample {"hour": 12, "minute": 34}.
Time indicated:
{"hour": 7, "minute": 54}
